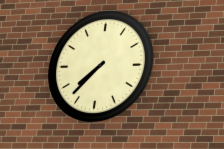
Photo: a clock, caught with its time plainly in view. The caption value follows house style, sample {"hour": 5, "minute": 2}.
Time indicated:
{"hour": 7, "minute": 37}
